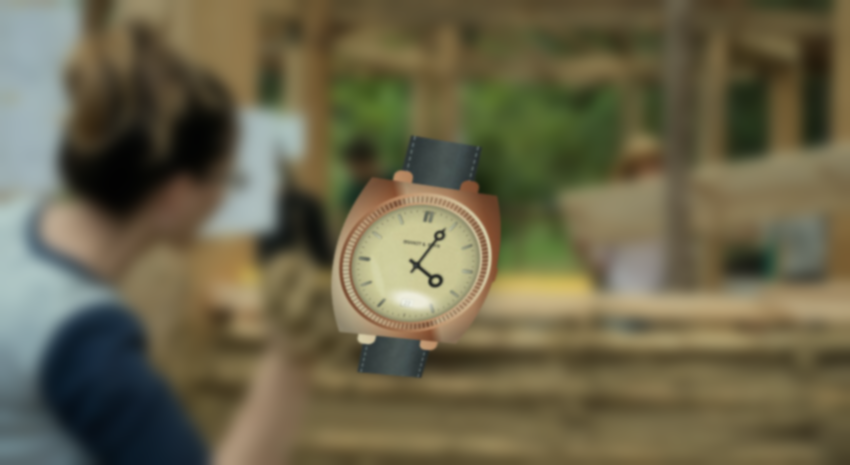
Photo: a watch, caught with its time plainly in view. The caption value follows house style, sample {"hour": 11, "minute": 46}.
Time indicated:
{"hour": 4, "minute": 4}
